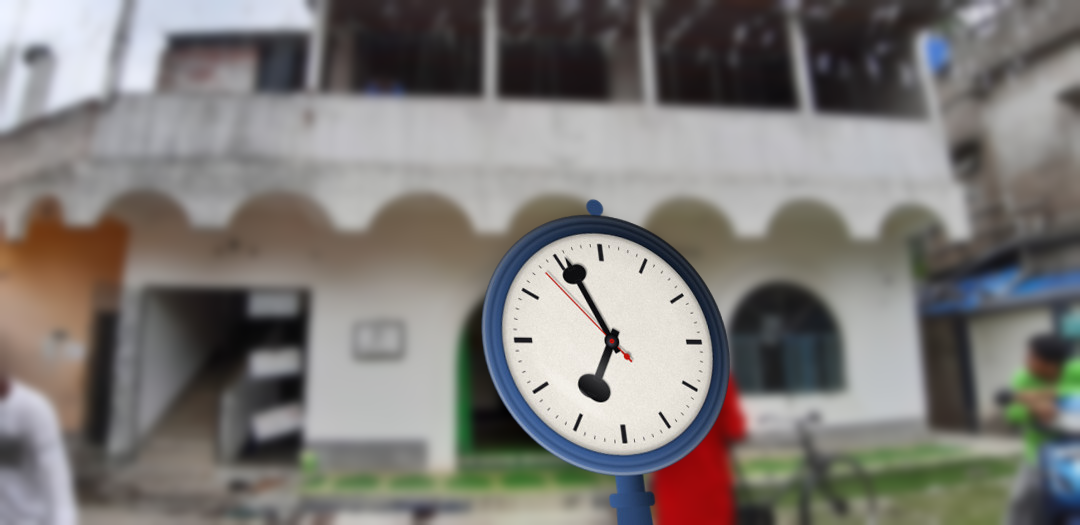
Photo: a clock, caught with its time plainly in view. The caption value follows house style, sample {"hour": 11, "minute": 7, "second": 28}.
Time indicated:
{"hour": 6, "minute": 55, "second": 53}
